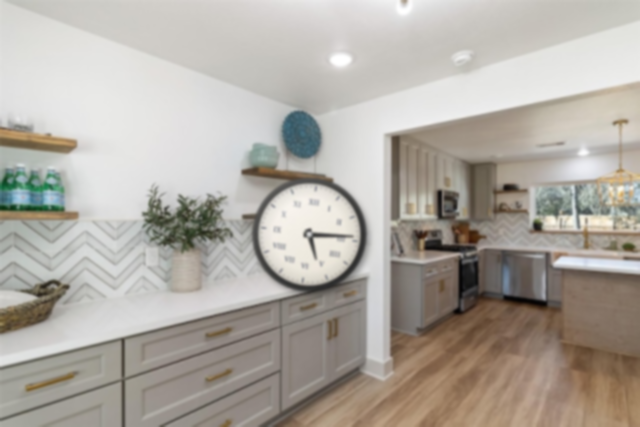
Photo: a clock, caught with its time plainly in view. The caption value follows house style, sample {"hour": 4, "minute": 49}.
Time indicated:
{"hour": 5, "minute": 14}
